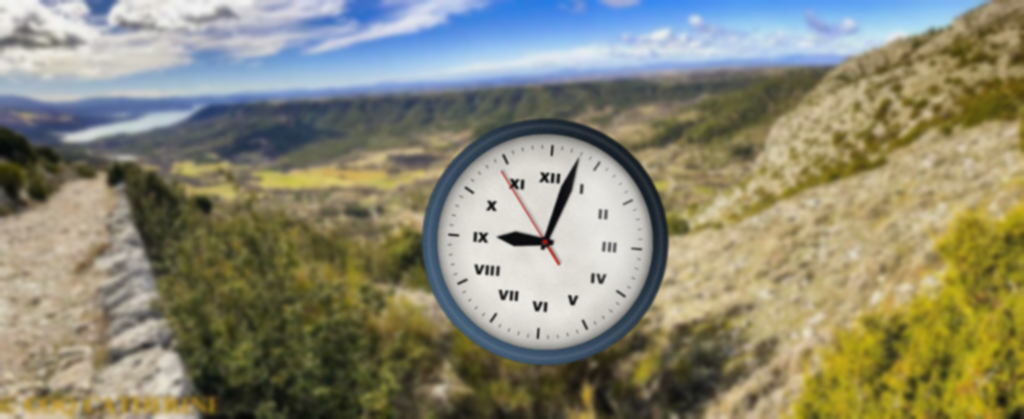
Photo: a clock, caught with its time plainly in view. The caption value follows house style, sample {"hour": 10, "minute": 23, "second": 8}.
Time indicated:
{"hour": 9, "minute": 2, "second": 54}
